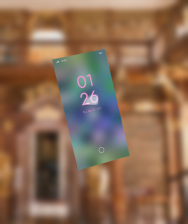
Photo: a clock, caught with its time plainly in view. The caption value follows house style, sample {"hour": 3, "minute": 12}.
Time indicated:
{"hour": 1, "minute": 26}
